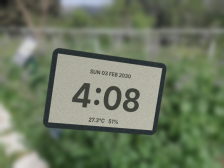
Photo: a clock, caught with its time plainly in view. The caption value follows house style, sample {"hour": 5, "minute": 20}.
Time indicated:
{"hour": 4, "minute": 8}
